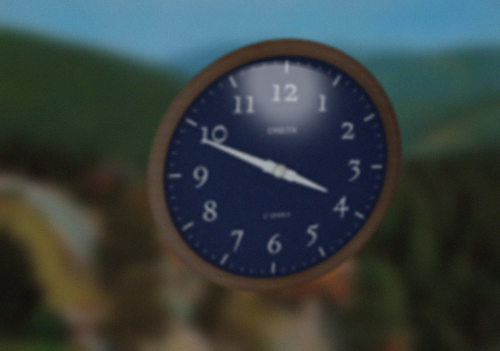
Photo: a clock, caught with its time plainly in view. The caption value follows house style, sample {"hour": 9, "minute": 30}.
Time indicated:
{"hour": 3, "minute": 49}
